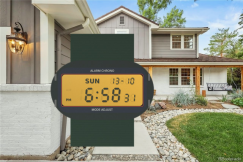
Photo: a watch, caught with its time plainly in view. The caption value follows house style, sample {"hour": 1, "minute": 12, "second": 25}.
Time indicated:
{"hour": 6, "minute": 58, "second": 31}
